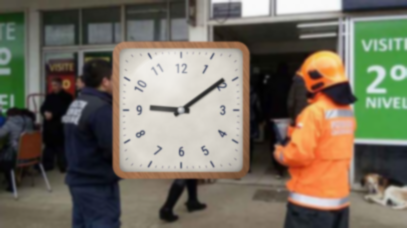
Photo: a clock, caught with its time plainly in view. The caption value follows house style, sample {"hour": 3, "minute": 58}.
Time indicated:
{"hour": 9, "minute": 9}
